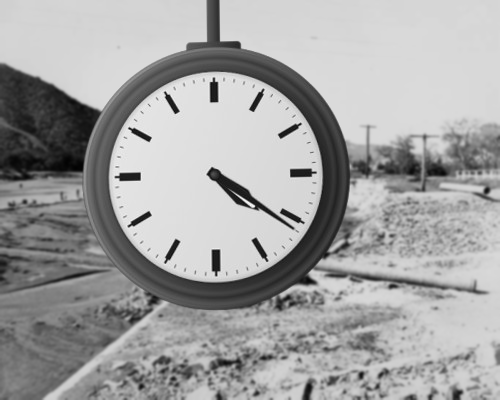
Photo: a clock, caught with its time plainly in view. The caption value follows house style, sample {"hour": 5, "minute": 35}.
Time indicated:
{"hour": 4, "minute": 21}
